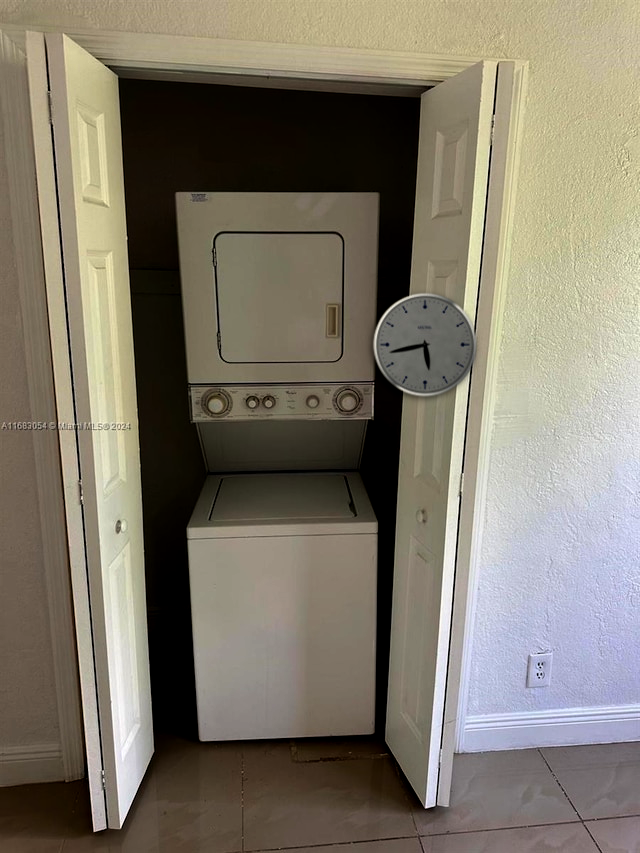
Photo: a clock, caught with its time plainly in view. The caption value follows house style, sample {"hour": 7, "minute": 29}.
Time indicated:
{"hour": 5, "minute": 43}
